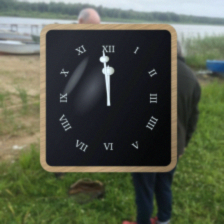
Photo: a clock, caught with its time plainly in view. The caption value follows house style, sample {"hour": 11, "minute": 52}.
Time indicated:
{"hour": 11, "minute": 59}
